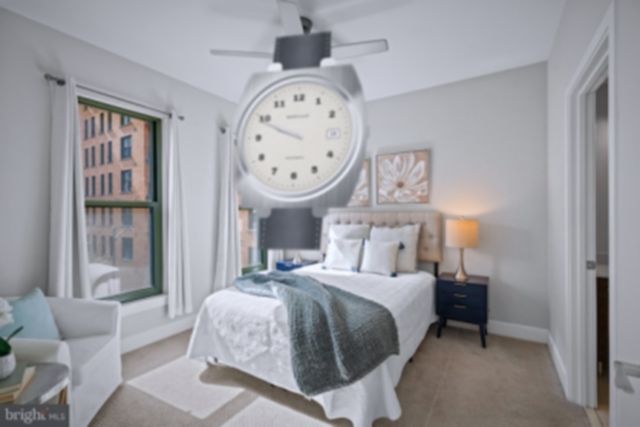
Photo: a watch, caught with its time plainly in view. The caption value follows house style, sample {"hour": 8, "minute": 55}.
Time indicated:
{"hour": 9, "minute": 49}
